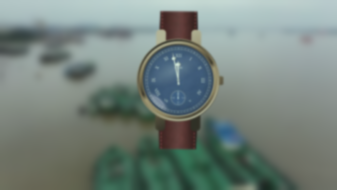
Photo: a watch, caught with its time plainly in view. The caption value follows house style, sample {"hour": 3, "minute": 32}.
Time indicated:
{"hour": 11, "minute": 58}
